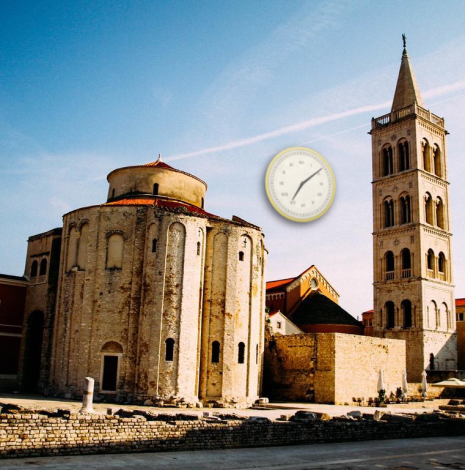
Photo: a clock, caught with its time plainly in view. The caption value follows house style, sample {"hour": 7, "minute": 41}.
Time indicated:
{"hour": 7, "minute": 9}
